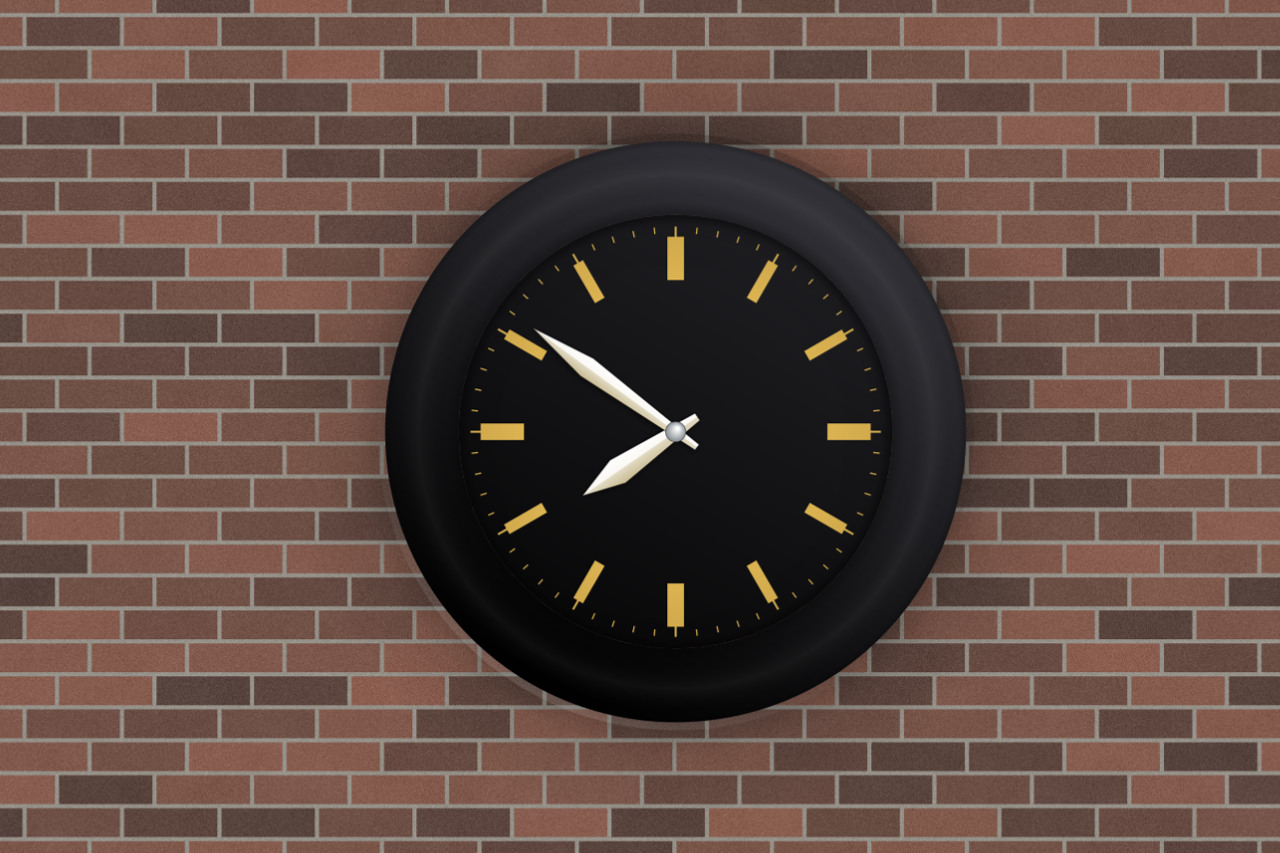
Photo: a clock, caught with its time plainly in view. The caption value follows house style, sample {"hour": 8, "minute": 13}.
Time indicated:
{"hour": 7, "minute": 51}
